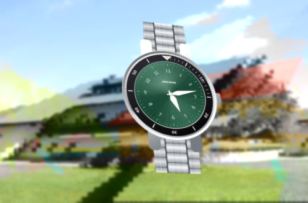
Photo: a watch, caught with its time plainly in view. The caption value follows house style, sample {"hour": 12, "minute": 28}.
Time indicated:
{"hour": 5, "minute": 13}
